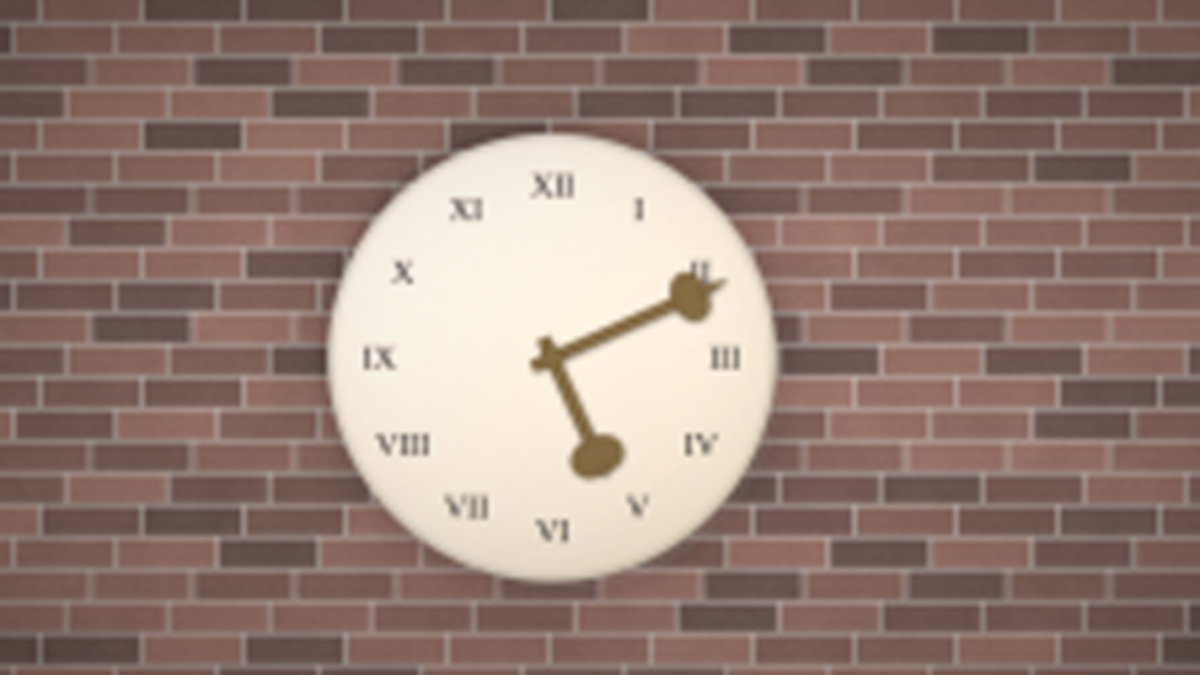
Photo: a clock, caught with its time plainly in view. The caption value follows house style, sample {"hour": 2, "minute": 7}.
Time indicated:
{"hour": 5, "minute": 11}
